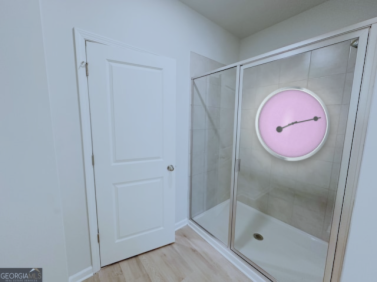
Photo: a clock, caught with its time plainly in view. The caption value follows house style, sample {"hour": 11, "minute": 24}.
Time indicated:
{"hour": 8, "minute": 13}
